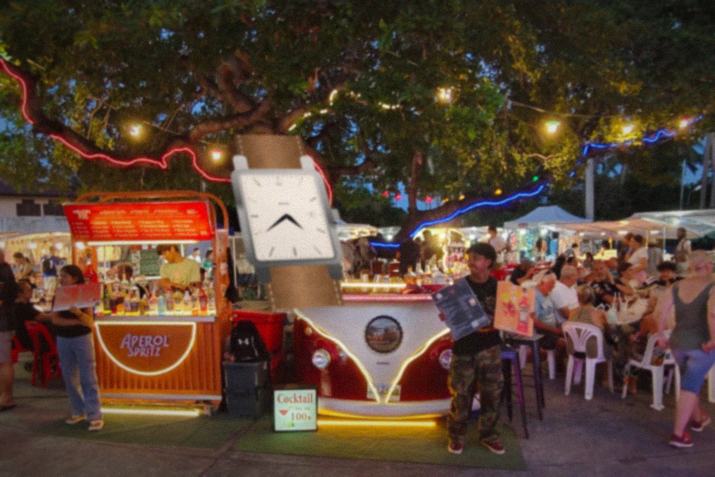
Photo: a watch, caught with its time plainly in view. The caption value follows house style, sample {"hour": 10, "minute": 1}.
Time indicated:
{"hour": 4, "minute": 39}
